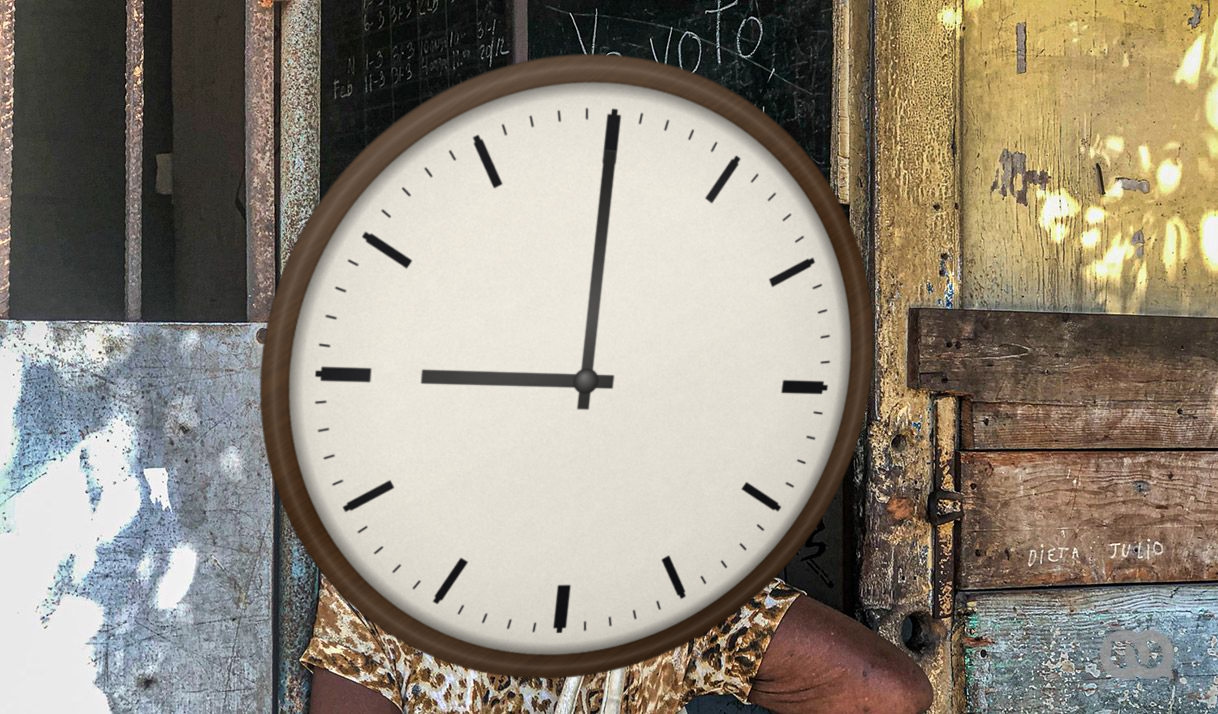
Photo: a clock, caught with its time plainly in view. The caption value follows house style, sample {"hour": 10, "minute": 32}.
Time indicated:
{"hour": 9, "minute": 0}
